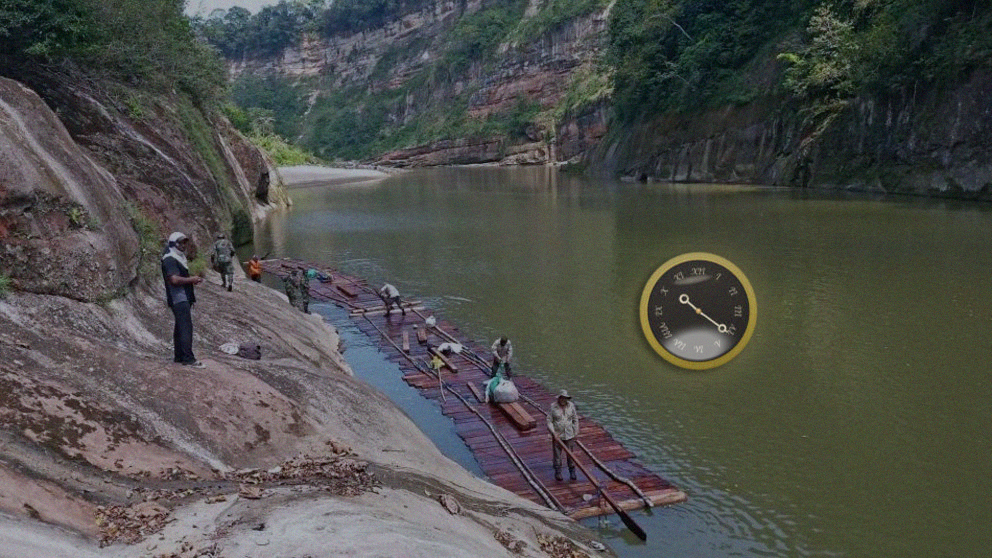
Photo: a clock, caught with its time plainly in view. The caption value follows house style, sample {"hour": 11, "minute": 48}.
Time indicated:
{"hour": 10, "minute": 21}
